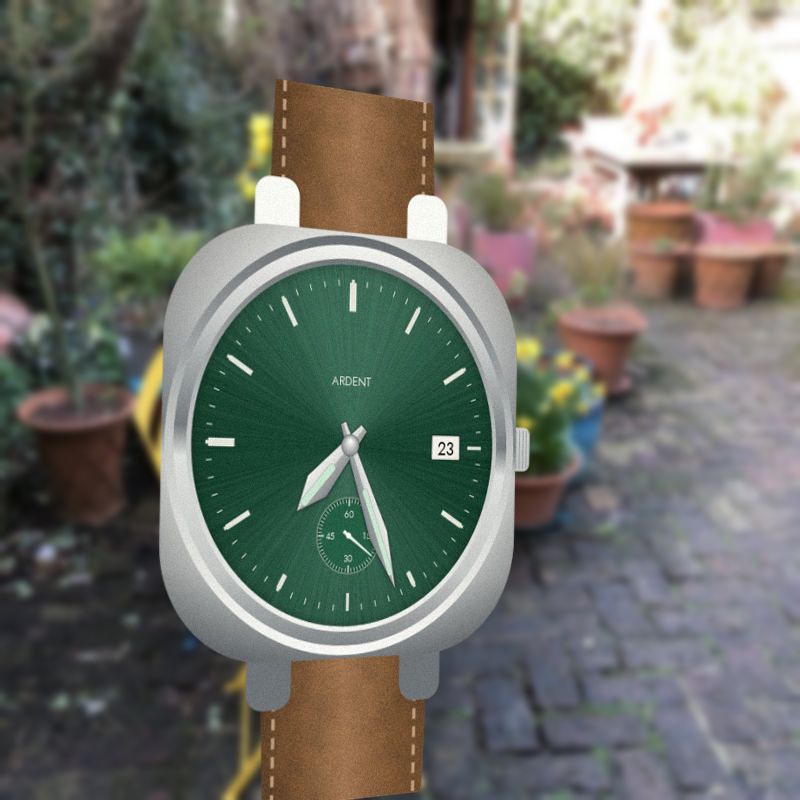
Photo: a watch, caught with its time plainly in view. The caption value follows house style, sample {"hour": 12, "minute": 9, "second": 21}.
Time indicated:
{"hour": 7, "minute": 26, "second": 21}
